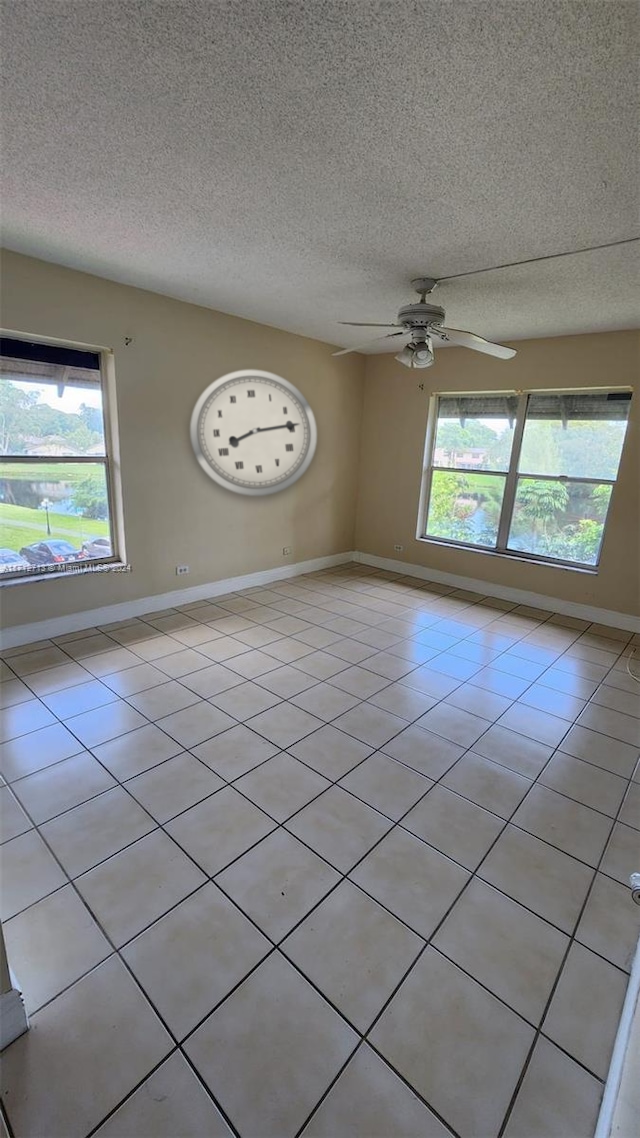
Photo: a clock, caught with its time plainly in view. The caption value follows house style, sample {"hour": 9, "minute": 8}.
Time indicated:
{"hour": 8, "minute": 14}
